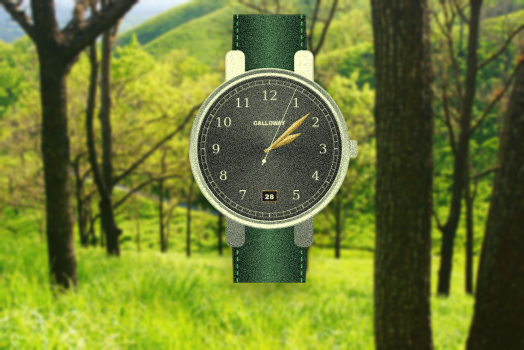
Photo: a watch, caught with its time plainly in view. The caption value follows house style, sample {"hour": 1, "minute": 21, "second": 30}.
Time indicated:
{"hour": 2, "minute": 8, "second": 4}
